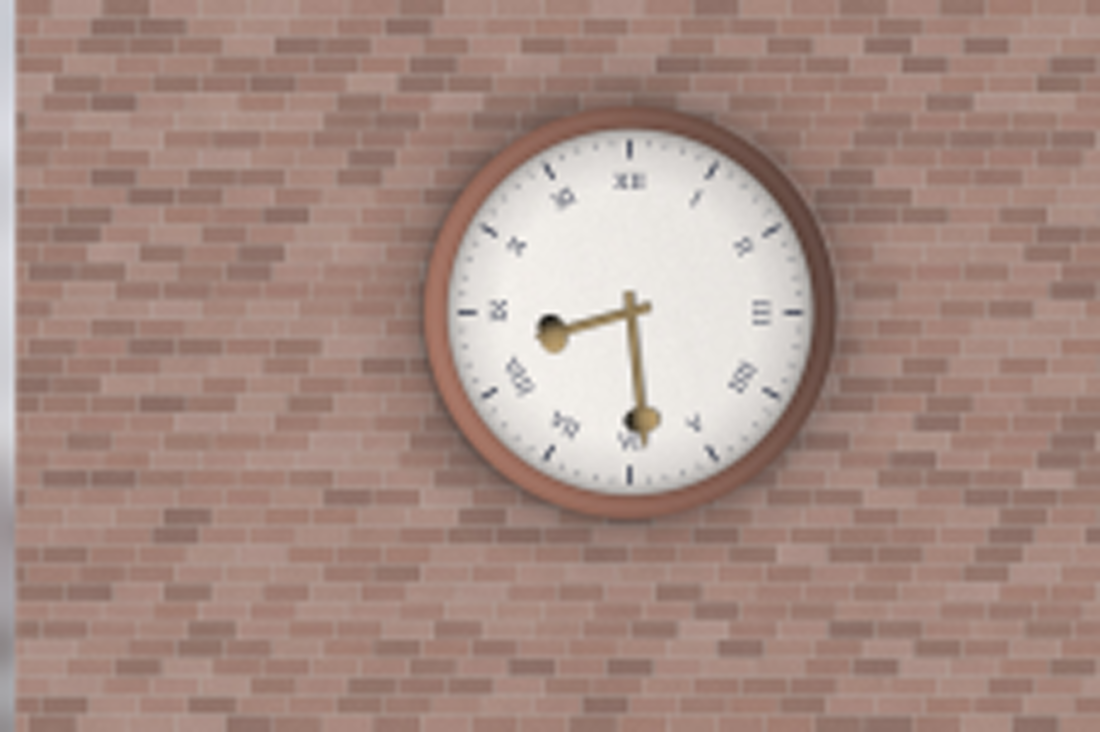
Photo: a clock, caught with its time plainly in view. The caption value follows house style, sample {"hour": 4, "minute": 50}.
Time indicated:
{"hour": 8, "minute": 29}
